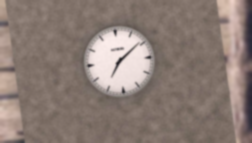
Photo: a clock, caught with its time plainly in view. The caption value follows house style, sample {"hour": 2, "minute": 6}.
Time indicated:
{"hour": 7, "minute": 9}
